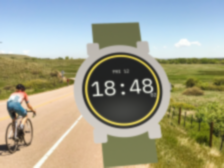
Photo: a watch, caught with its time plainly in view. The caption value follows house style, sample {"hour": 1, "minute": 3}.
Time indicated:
{"hour": 18, "minute": 48}
